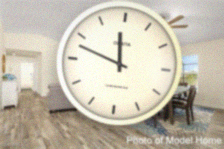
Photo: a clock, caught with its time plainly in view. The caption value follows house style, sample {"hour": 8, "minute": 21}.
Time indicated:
{"hour": 11, "minute": 48}
